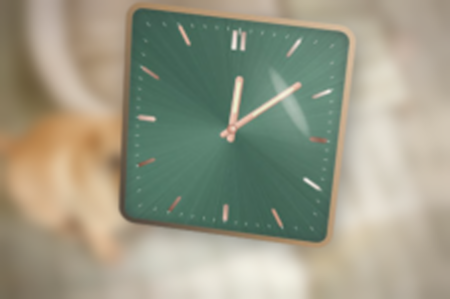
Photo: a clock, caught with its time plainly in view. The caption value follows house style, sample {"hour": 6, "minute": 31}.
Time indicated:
{"hour": 12, "minute": 8}
